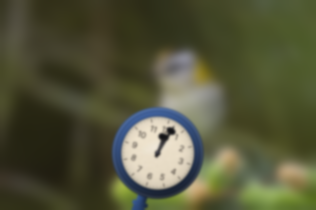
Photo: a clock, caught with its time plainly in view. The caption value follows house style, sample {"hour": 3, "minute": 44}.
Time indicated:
{"hour": 12, "minute": 2}
